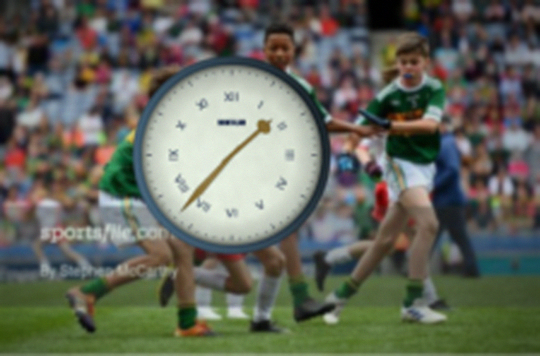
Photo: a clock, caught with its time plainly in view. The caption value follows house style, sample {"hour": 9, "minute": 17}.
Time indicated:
{"hour": 1, "minute": 37}
